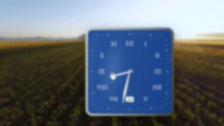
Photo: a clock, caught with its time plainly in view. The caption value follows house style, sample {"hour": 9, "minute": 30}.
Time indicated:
{"hour": 8, "minute": 32}
